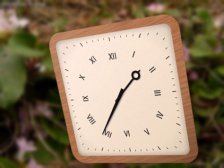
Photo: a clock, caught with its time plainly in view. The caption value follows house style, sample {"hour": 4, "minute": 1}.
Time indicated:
{"hour": 1, "minute": 36}
